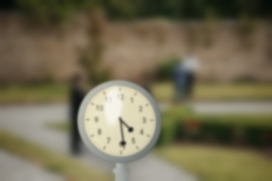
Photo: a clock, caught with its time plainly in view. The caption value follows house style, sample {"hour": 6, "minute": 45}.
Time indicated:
{"hour": 4, "minute": 29}
